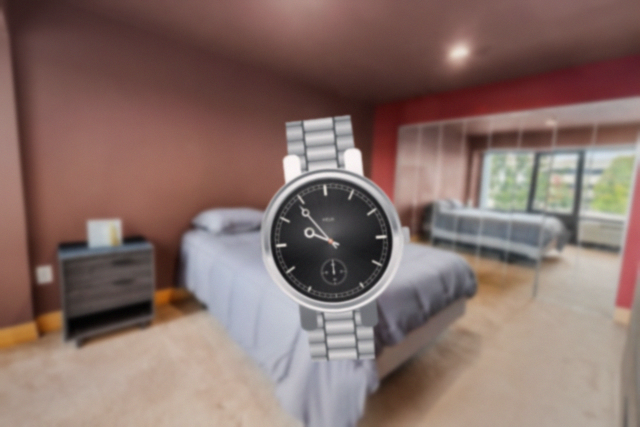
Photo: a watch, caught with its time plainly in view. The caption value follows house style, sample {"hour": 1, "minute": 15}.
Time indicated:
{"hour": 9, "minute": 54}
